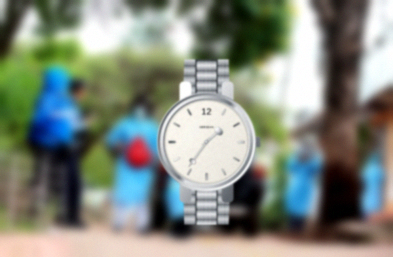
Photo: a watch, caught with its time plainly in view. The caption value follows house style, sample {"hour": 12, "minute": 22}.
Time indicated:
{"hour": 1, "minute": 36}
